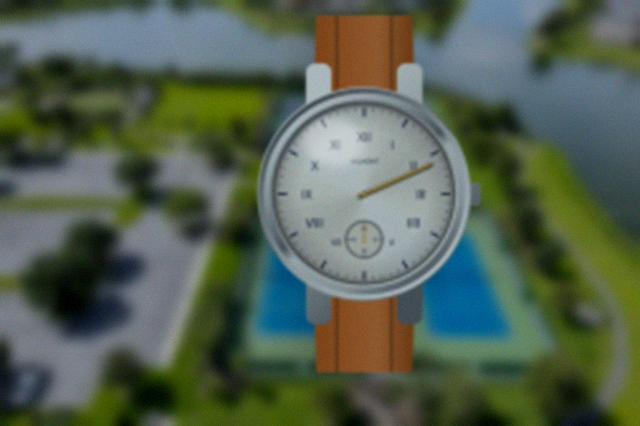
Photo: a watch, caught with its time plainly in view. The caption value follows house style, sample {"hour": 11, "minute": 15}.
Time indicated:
{"hour": 2, "minute": 11}
